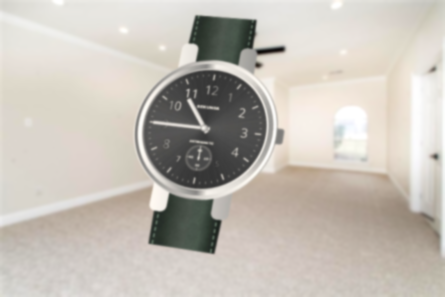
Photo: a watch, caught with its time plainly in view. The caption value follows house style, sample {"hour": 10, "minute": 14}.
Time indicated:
{"hour": 10, "minute": 45}
